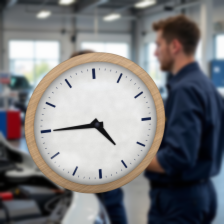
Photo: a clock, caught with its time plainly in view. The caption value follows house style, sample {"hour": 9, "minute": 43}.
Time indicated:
{"hour": 4, "minute": 45}
